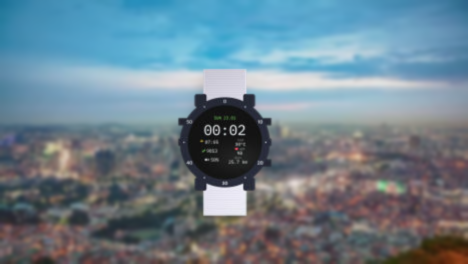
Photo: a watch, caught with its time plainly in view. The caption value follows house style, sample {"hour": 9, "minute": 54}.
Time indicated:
{"hour": 0, "minute": 2}
